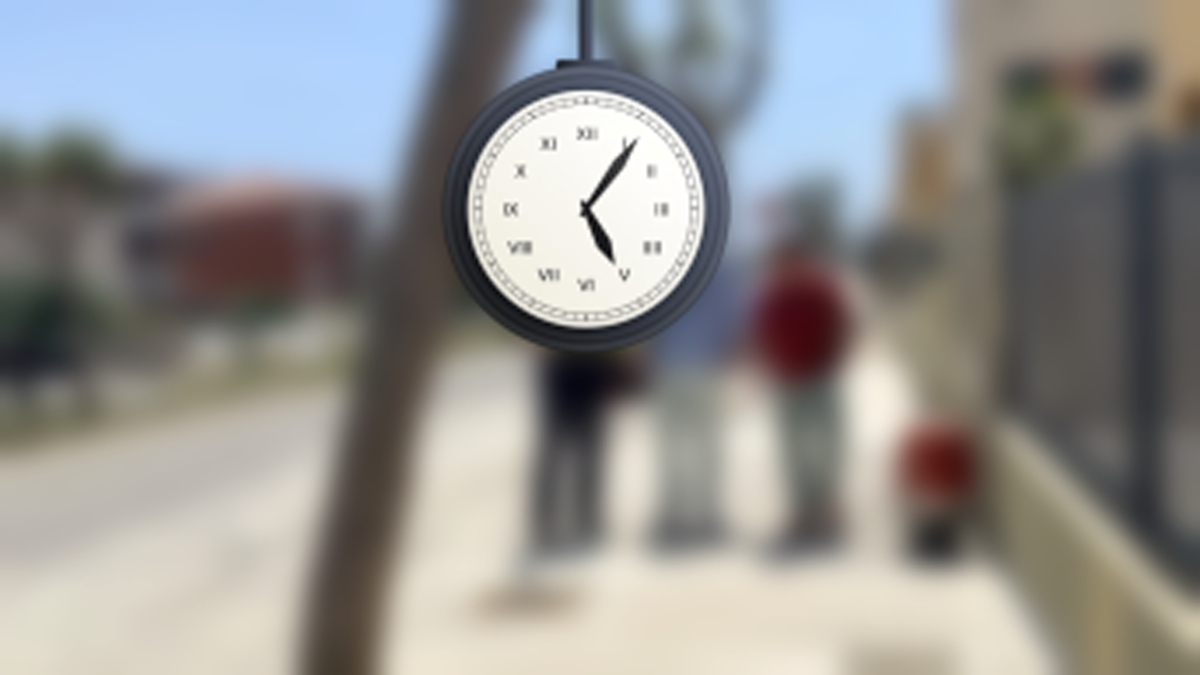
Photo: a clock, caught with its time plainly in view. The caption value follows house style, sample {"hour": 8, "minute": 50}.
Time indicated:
{"hour": 5, "minute": 6}
